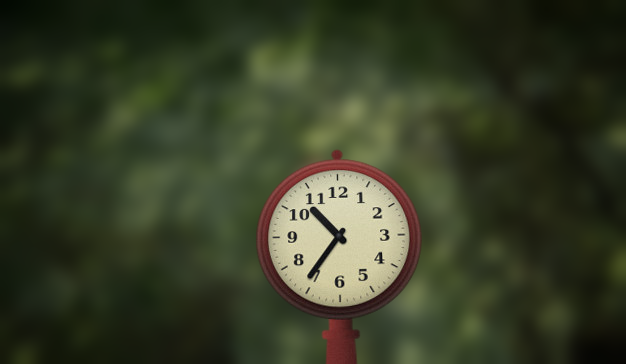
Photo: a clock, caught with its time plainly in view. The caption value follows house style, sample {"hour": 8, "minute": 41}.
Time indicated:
{"hour": 10, "minute": 36}
